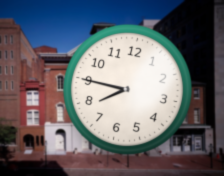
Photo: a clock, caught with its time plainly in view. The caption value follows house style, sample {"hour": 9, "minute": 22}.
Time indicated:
{"hour": 7, "minute": 45}
